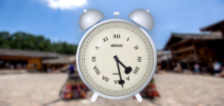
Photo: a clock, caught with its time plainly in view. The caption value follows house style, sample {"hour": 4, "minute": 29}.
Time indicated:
{"hour": 4, "minute": 28}
